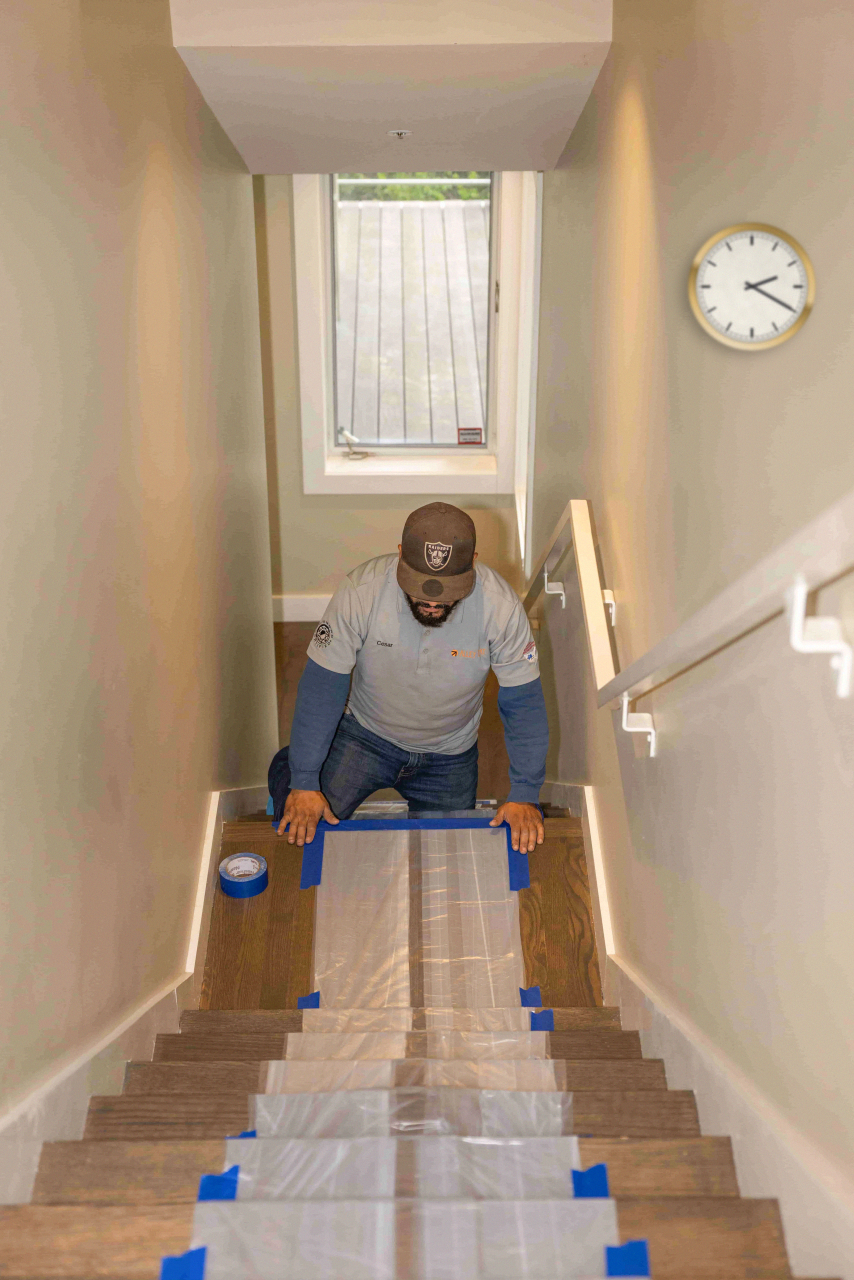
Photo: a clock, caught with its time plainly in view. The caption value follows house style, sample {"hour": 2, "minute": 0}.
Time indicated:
{"hour": 2, "minute": 20}
